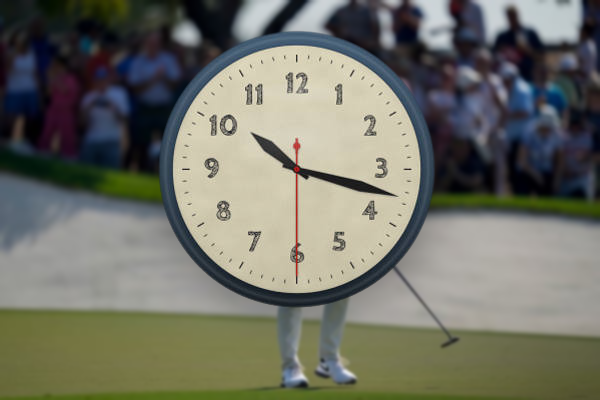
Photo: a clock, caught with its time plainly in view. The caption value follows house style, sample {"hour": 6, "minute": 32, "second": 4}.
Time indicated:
{"hour": 10, "minute": 17, "second": 30}
